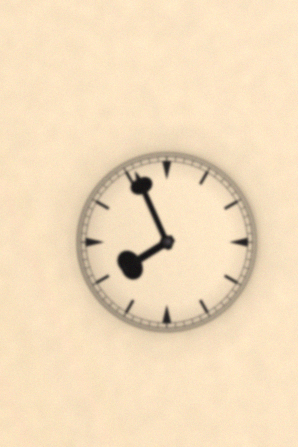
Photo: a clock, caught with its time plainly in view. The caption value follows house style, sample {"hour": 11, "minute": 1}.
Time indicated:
{"hour": 7, "minute": 56}
